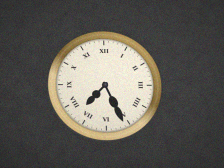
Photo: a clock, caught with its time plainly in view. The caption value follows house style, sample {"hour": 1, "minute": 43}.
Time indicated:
{"hour": 7, "minute": 26}
